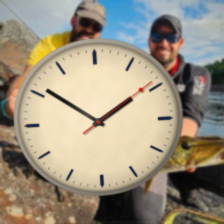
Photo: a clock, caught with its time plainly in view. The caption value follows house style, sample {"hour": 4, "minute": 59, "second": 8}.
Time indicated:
{"hour": 1, "minute": 51, "second": 9}
